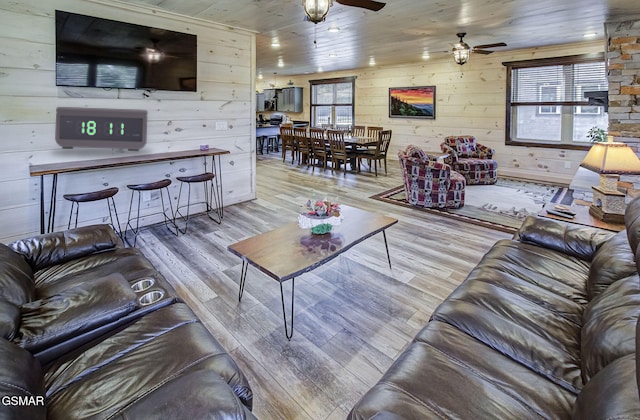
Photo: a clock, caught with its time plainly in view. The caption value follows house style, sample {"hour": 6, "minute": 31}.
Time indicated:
{"hour": 18, "minute": 11}
